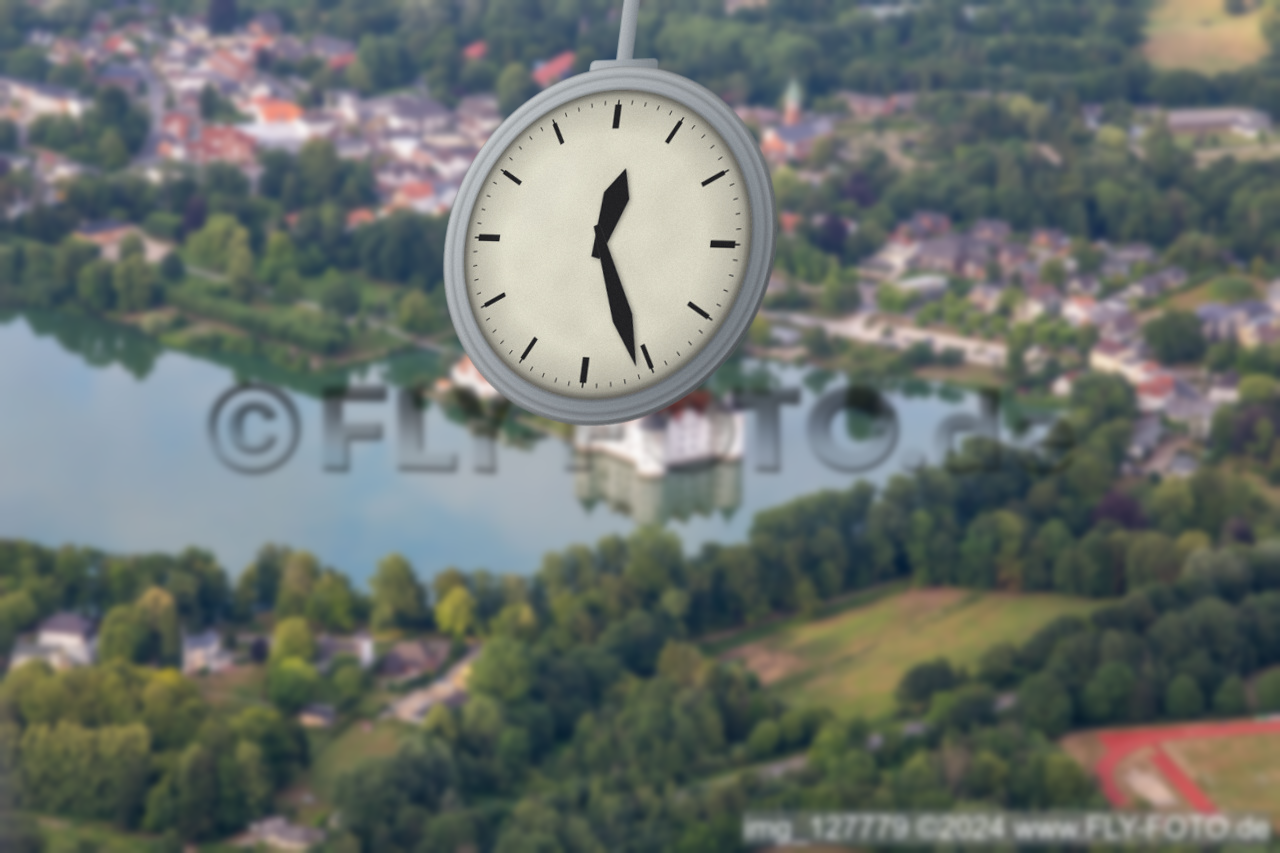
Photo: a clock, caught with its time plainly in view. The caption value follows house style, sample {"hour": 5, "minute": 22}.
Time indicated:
{"hour": 12, "minute": 26}
